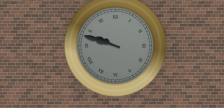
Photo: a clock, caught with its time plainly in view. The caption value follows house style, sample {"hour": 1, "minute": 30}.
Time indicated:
{"hour": 9, "minute": 48}
